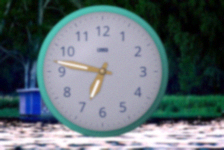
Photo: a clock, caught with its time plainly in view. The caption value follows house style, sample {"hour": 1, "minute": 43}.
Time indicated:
{"hour": 6, "minute": 47}
